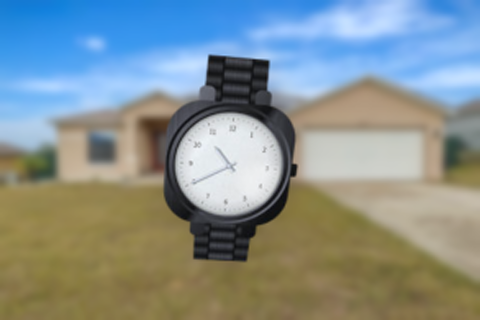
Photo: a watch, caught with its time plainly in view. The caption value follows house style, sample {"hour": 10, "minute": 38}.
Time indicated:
{"hour": 10, "minute": 40}
